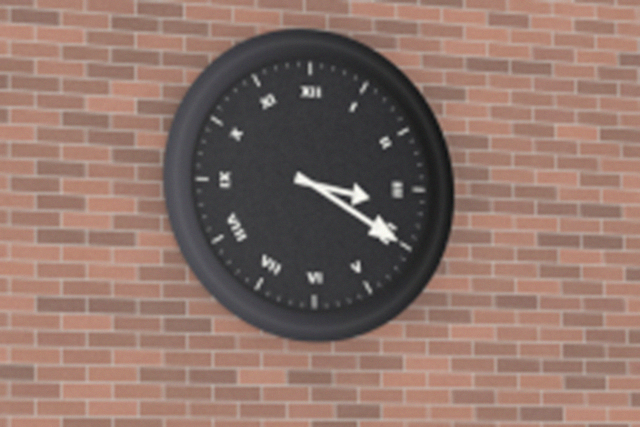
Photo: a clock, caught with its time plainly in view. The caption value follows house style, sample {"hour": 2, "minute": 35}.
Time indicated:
{"hour": 3, "minute": 20}
